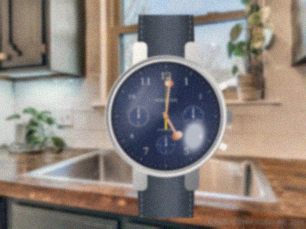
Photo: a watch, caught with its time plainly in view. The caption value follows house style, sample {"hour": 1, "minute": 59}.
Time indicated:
{"hour": 5, "minute": 1}
